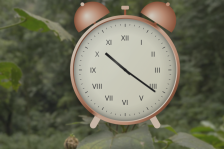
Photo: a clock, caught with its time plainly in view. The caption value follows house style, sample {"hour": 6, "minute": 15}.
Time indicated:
{"hour": 10, "minute": 21}
